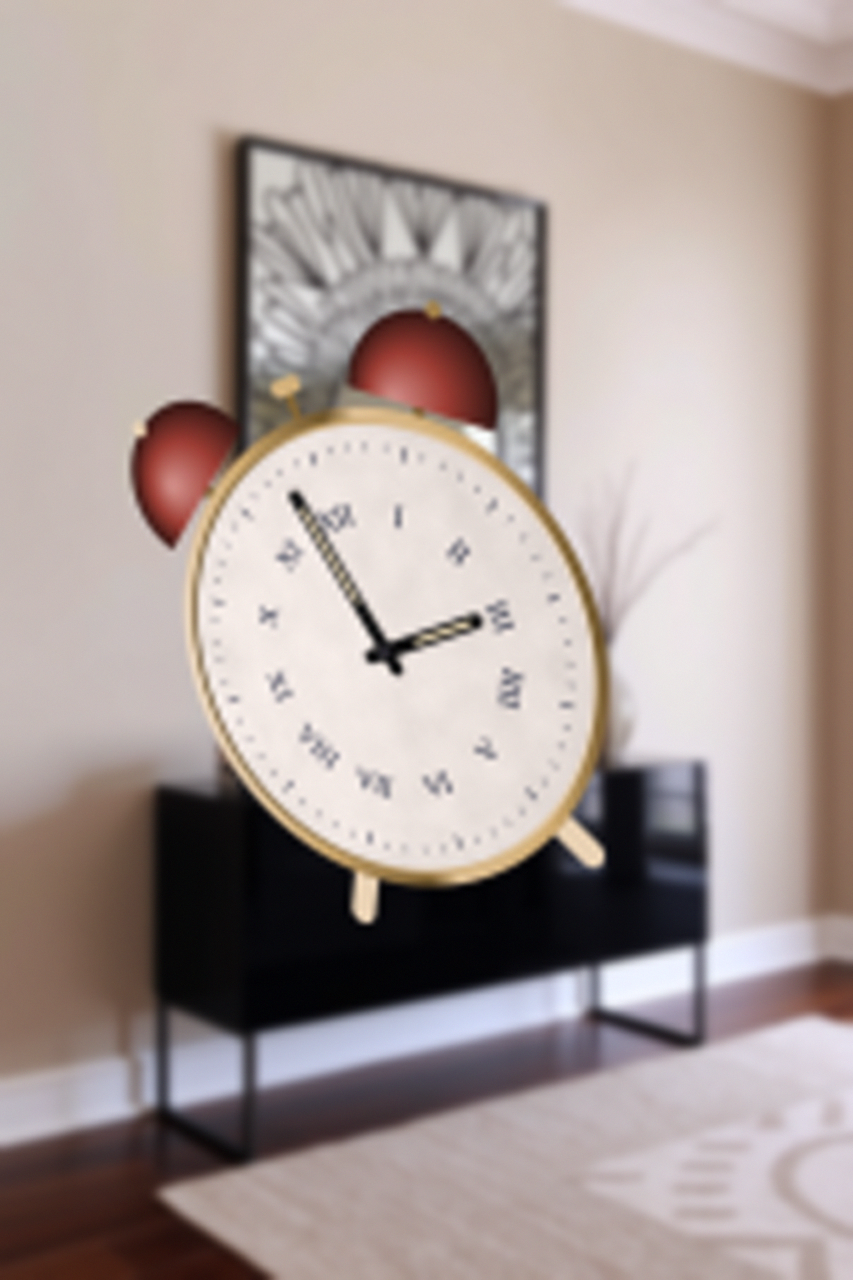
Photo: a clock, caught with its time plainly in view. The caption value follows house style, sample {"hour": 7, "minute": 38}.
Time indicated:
{"hour": 2, "minute": 58}
